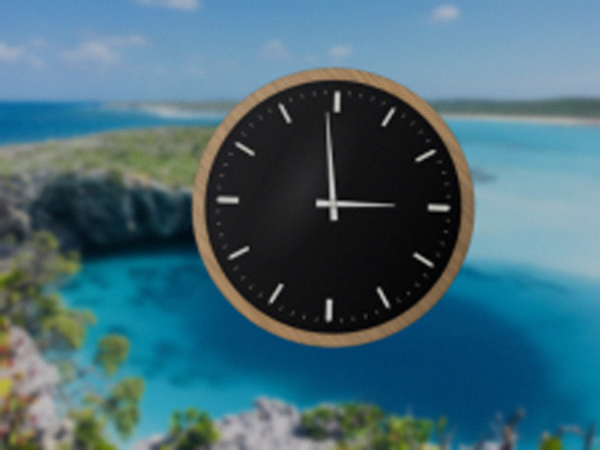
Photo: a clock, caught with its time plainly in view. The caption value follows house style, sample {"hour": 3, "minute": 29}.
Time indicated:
{"hour": 2, "minute": 59}
